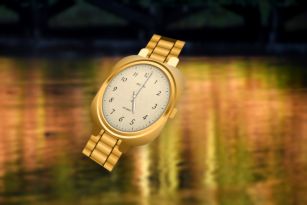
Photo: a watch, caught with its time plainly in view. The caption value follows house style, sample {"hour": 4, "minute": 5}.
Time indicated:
{"hour": 5, "minute": 1}
